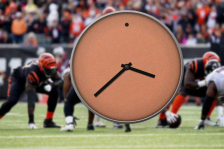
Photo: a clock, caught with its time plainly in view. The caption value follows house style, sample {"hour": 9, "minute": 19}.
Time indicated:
{"hour": 3, "minute": 38}
